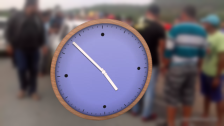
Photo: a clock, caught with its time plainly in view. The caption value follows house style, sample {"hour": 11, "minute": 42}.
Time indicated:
{"hour": 4, "minute": 53}
